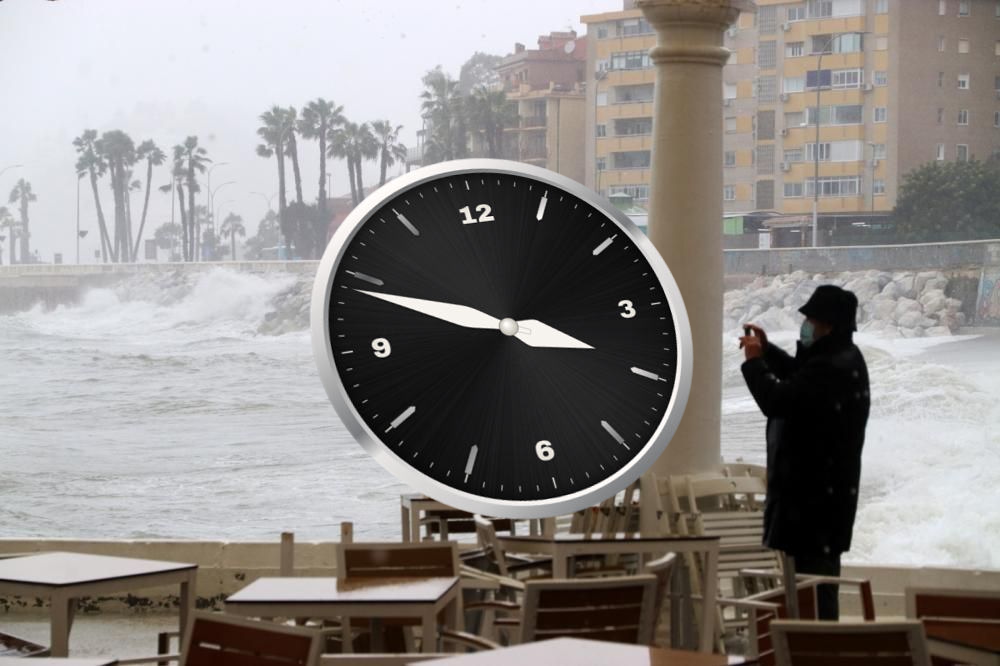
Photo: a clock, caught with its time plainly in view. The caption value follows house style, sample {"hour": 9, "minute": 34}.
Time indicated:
{"hour": 3, "minute": 49}
